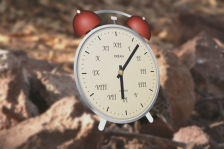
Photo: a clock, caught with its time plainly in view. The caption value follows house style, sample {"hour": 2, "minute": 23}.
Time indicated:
{"hour": 6, "minute": 7}
